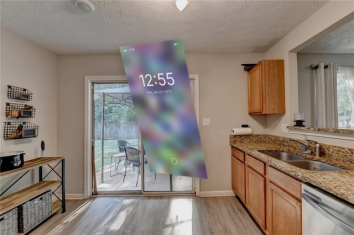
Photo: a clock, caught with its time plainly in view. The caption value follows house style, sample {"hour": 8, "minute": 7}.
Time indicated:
{"hour": 12, "minute": 55}
